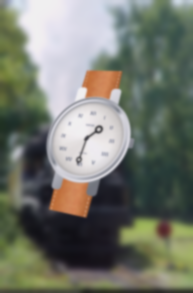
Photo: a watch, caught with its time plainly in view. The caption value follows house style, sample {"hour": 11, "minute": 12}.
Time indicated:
{"hour": 1, "minute": 31}
